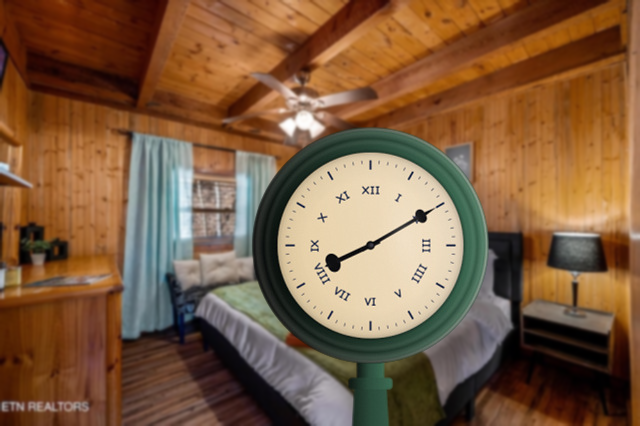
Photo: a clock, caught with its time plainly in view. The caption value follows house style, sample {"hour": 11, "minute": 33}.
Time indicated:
{"hour": 8, "minute": 10}
